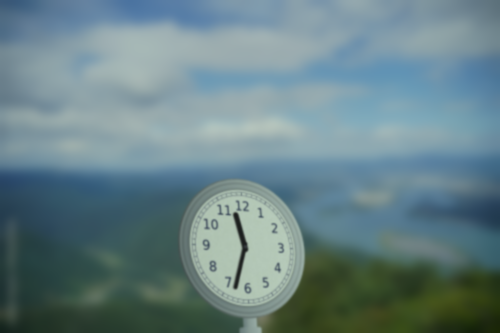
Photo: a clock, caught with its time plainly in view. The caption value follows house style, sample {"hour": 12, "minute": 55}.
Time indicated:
{"hour": 11, "minute": 33}
